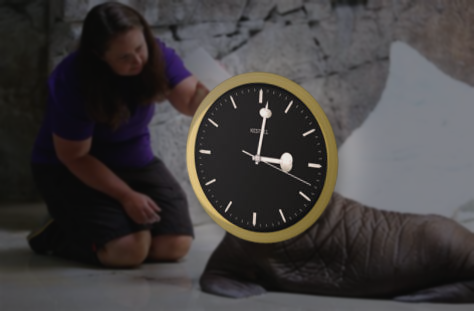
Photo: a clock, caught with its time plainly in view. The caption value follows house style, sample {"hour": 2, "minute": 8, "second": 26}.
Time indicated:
{"hour": 3, "minute": 1, "second": 18}
